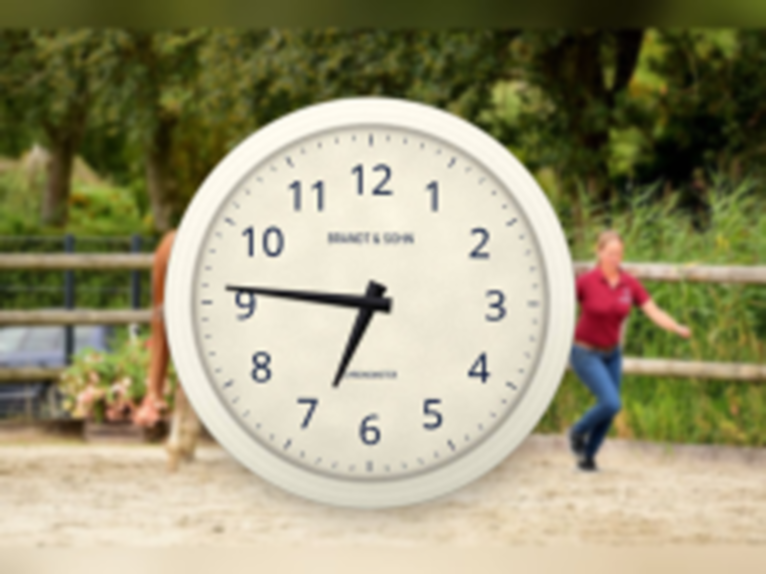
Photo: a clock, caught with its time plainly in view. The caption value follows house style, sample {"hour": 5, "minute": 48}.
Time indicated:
{"hour": 6, "minute": 46}
